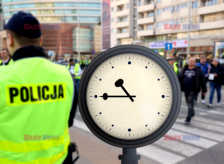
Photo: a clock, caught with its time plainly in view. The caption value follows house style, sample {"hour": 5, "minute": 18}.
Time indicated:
{"hour": 10, "minute": 45}
